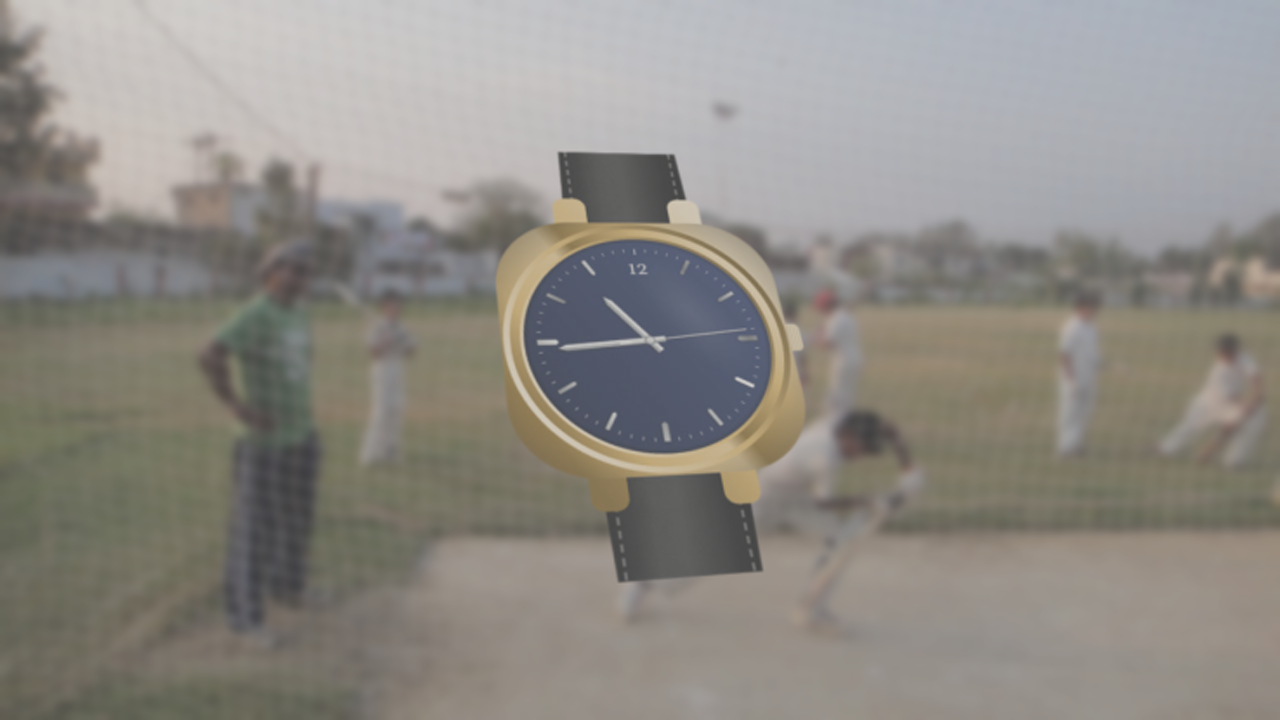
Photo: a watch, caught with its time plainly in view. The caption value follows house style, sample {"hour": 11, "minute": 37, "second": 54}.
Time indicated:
{"hour": 10, "minute": 44, "second": 14}
